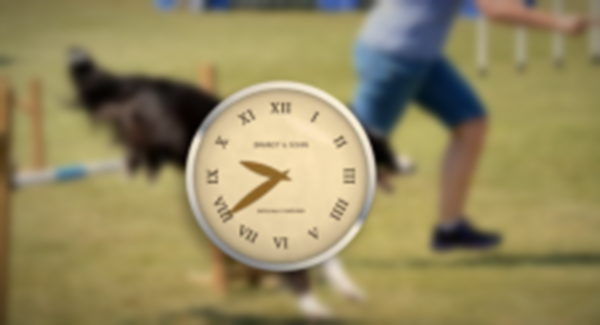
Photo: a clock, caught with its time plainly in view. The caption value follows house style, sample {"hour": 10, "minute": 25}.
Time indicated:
{"hour": 9, "minute": 39}
